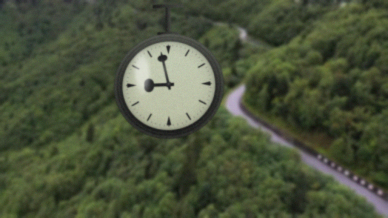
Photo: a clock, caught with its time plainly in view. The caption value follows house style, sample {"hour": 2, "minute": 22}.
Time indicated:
{"hour": 8, "minute": 58}
